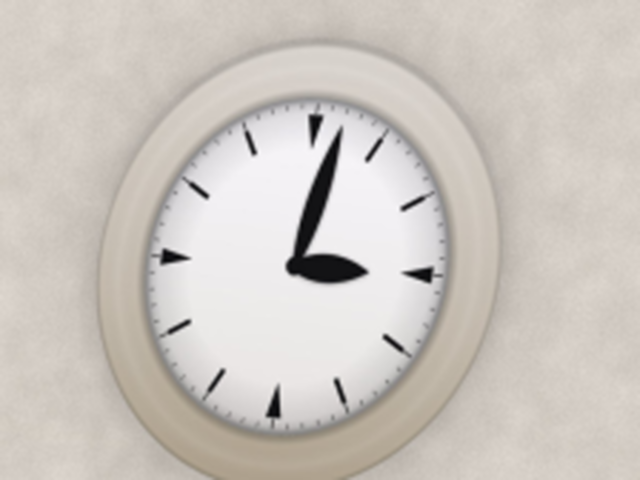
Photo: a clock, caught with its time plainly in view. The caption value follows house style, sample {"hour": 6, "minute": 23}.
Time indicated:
{"hour": 3, "minute": 2}
